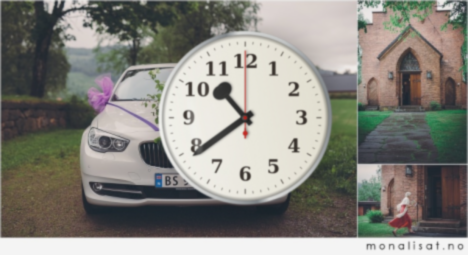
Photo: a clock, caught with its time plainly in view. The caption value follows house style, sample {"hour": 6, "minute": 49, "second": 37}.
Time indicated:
{"hour": 10, "minute": 39, "second": 0}
